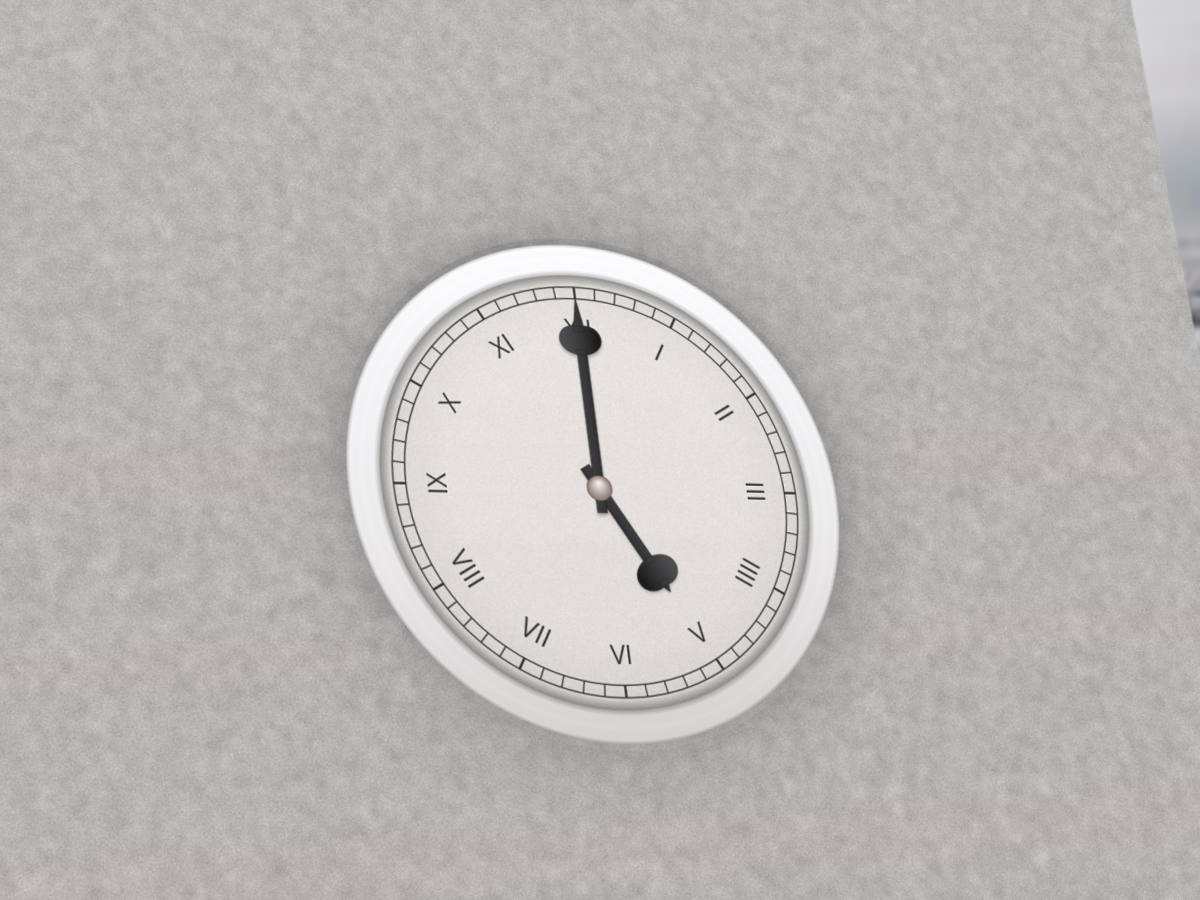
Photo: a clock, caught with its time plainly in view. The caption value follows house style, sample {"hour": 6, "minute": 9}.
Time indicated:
{"hour": 5, "minute": 0}
